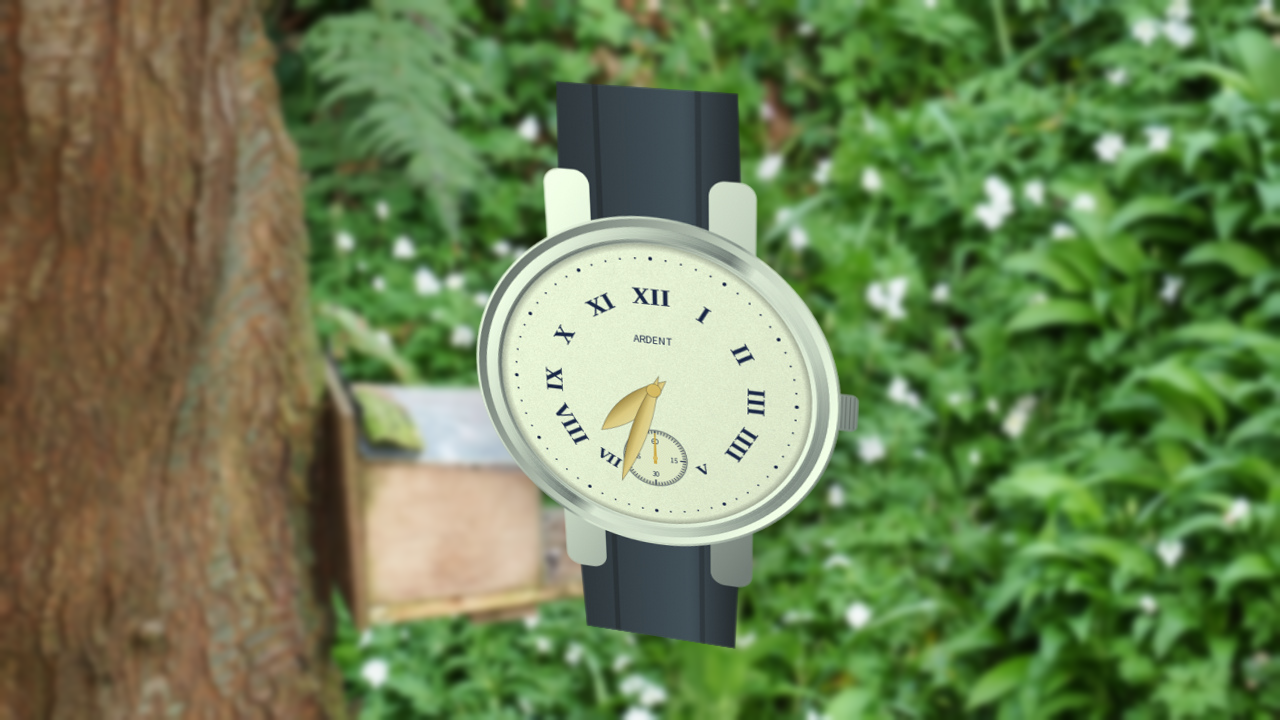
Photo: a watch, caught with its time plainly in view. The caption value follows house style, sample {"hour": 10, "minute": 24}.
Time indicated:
{"hour": 7, "minute": 33}
